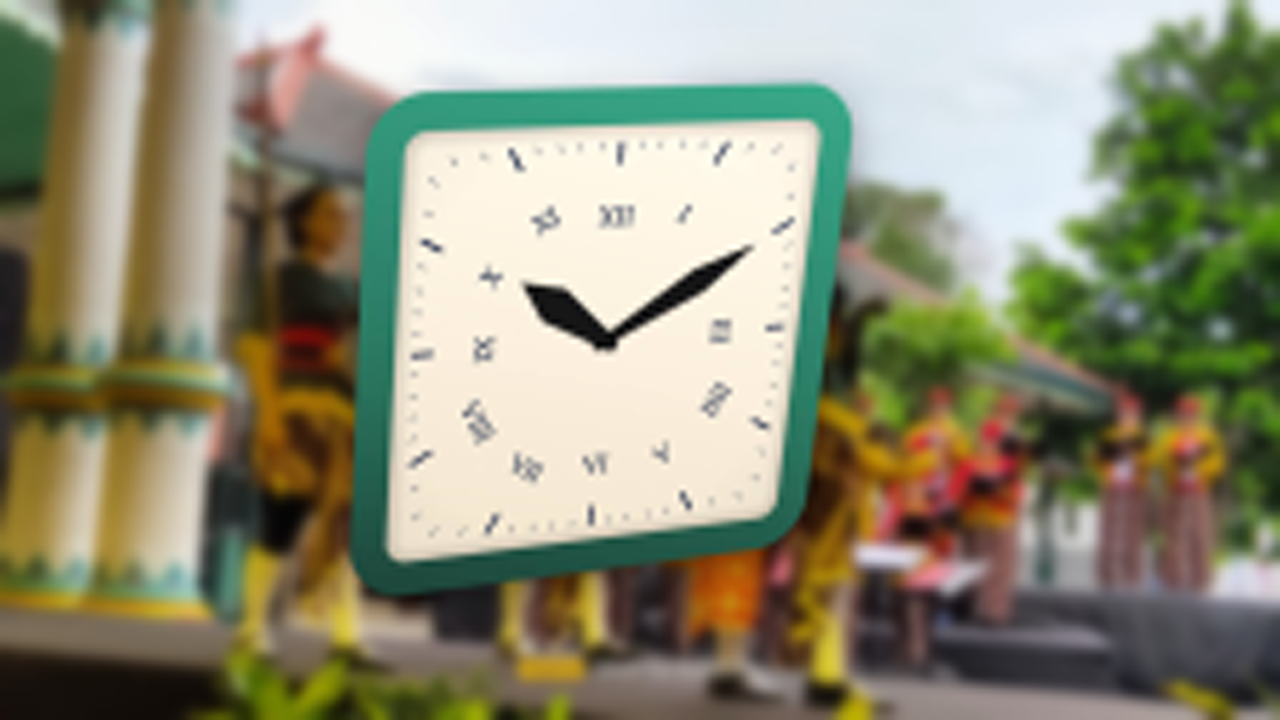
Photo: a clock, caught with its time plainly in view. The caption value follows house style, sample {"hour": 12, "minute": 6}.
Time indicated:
{"hour": 10, "minute": 10}
